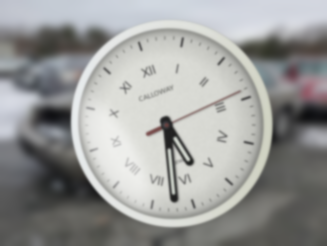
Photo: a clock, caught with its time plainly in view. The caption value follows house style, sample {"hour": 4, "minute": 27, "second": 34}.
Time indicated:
{"hour": 5, "minute": 32, "second": 14}
